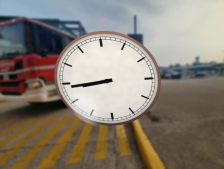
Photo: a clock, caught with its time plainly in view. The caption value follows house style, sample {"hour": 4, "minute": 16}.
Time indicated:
{"hour": 8, "minute": 44}
